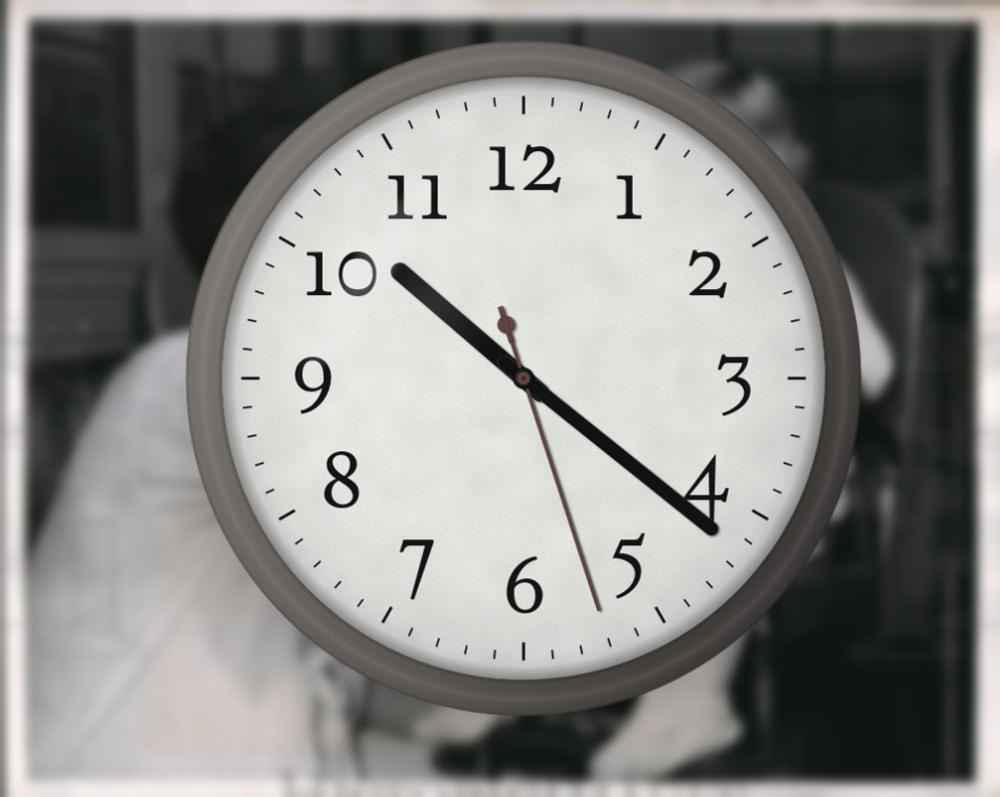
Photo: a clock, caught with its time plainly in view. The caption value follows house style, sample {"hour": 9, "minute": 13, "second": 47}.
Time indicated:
{"hour": 10, "minute": 21, "second": 27}
